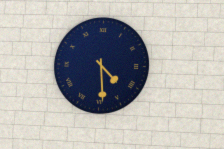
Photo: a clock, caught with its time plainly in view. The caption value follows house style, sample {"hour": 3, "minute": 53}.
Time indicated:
{"hour": 4, "minute": 29}
